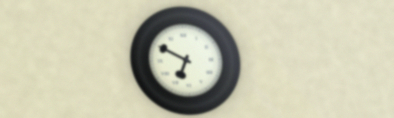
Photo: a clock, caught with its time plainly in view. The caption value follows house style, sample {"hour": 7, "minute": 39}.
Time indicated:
{"hour": 6, "minute": 50}
